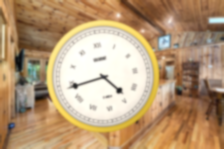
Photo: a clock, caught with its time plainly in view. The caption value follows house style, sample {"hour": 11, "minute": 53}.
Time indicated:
{"hour": 4, "minute": 44}
